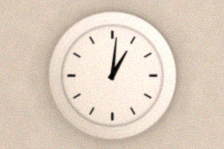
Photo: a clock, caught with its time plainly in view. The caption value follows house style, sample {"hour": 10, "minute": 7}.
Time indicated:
{"hour": 1, "minute": 1}
